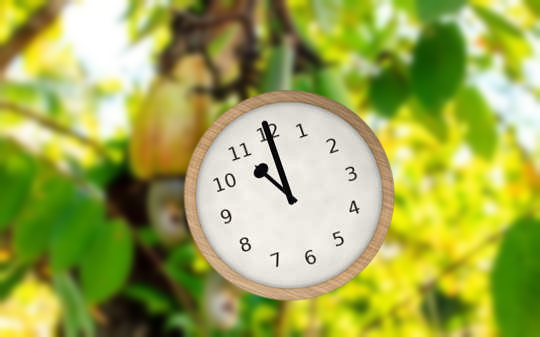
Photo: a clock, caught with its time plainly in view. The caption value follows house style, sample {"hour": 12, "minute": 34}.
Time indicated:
{"hour": 11, "minute": 0}
